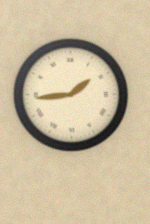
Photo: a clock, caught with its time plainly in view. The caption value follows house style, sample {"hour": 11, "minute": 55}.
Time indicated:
{"hour": 1, "minute": 44}
